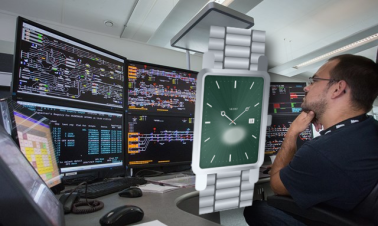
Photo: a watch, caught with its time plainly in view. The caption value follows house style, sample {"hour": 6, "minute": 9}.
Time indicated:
{"hour": 10, "minute": 9}
